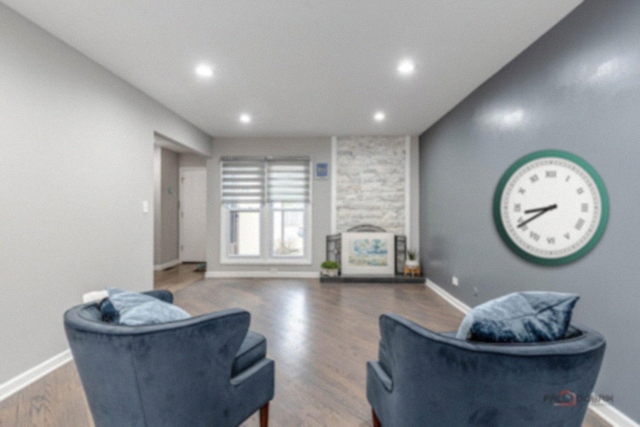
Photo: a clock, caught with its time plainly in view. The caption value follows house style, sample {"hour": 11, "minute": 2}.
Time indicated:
{"hour": 8, "minute": 40}
